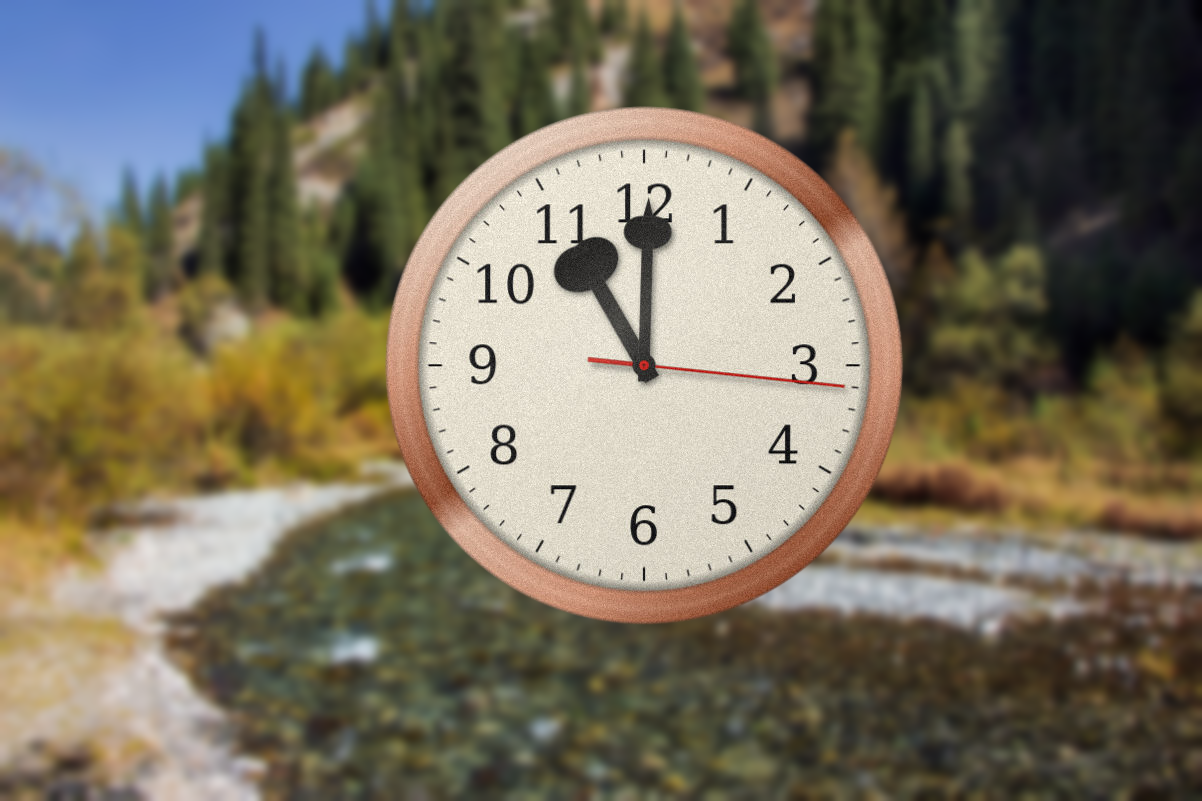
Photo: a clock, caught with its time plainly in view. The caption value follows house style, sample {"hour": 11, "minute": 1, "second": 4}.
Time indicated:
{"hour": 11, "minute": 0, "second": 16}
